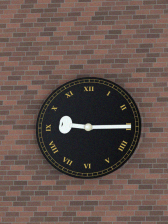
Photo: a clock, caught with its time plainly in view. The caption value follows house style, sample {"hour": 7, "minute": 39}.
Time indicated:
{"hour": 9, "minute": 15}
